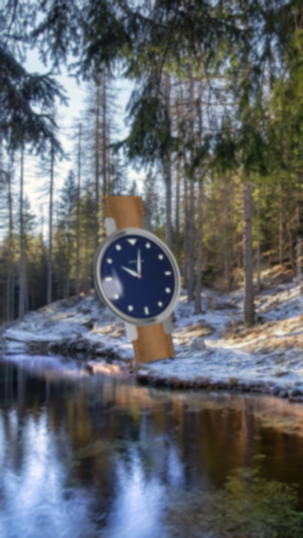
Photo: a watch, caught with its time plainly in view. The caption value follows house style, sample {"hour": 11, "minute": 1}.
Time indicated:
{"hour": 10, "minute": 2}
